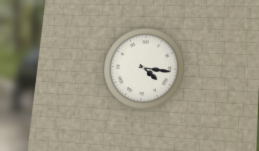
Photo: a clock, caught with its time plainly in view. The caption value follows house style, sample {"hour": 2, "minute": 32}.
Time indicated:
{"hour": 4, "minute": 16}
